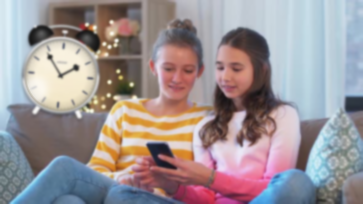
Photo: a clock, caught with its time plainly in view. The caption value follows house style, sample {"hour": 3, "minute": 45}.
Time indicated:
{"hour": 1, "minute": 54}
